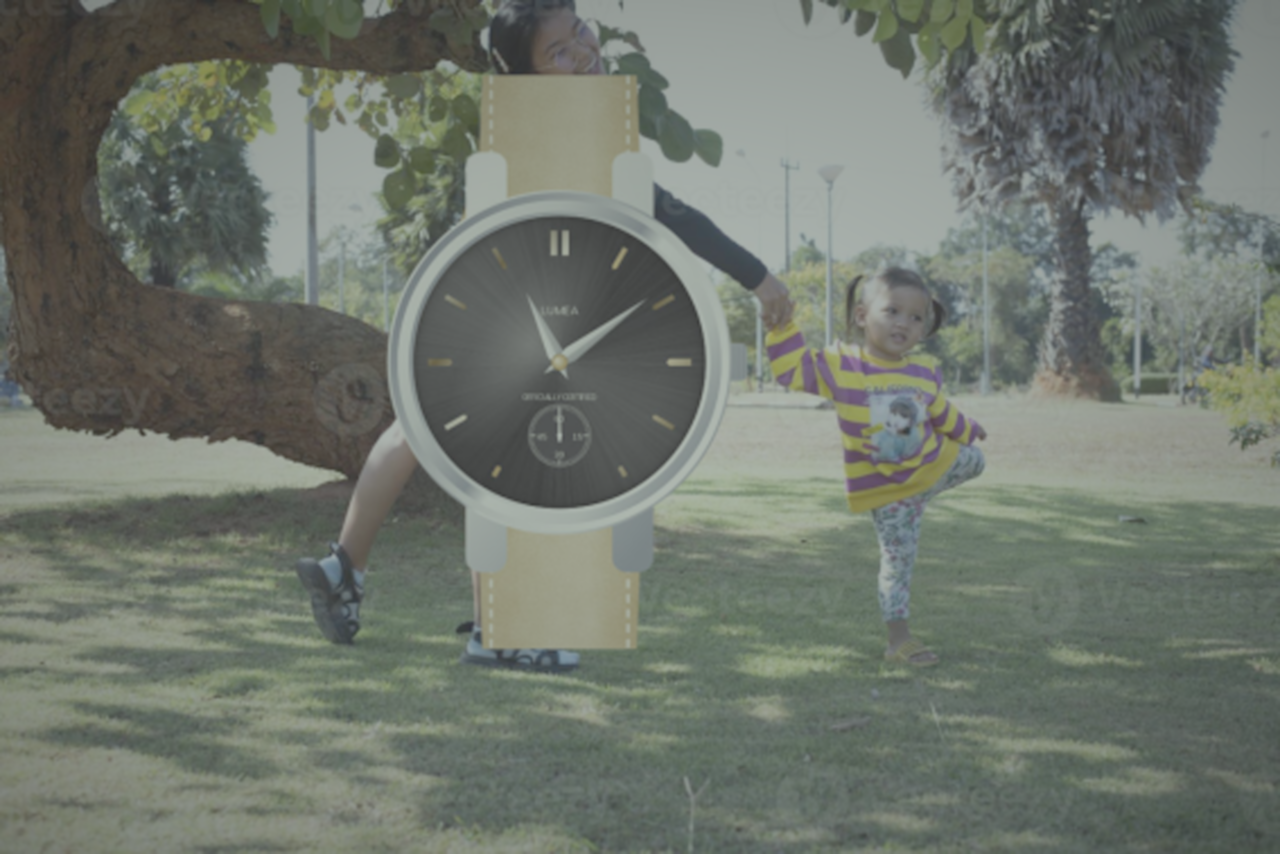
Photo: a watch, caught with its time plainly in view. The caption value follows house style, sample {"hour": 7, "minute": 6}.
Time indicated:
{"hour": 11, "minute": 9}
